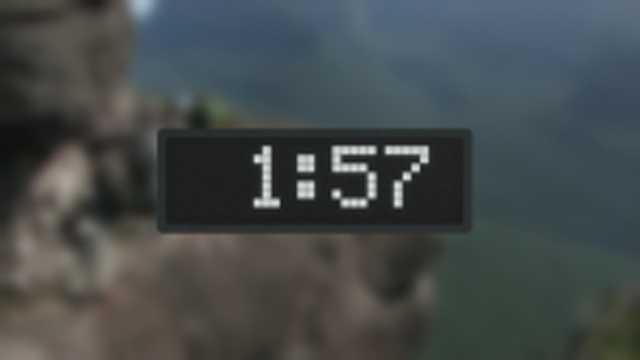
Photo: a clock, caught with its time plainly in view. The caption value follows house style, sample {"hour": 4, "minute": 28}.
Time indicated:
{"hour": 1, "minute": 57}
